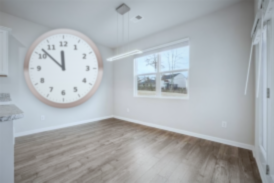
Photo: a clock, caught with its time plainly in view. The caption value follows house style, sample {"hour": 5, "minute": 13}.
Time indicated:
{"hour": 11, "minute": 52}
